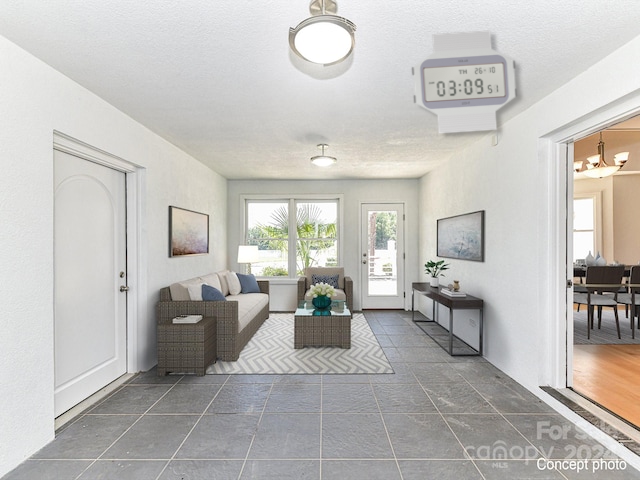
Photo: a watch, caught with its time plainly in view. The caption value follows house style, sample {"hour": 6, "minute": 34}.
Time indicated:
{"hour": 3, "minute": 9}
